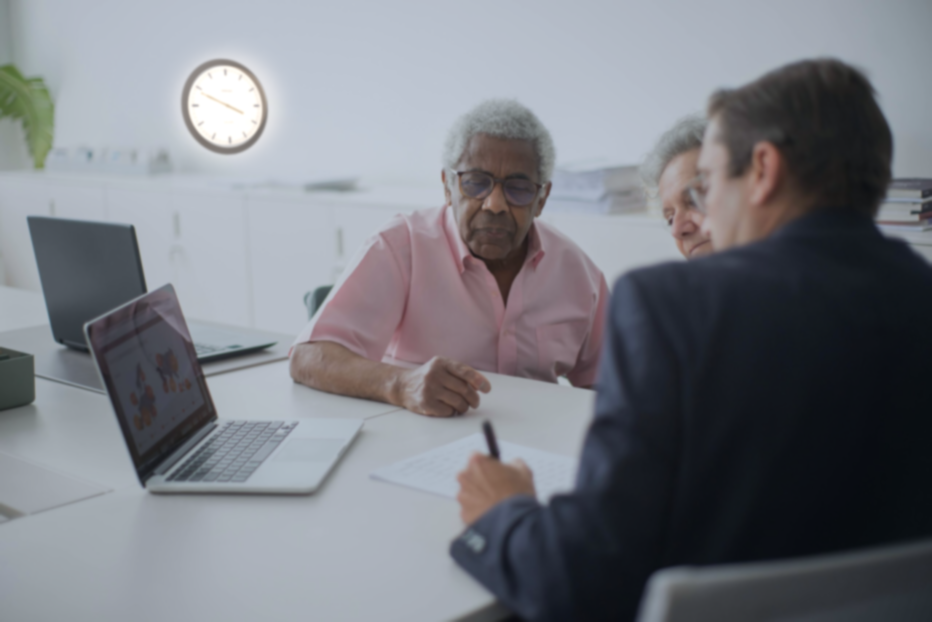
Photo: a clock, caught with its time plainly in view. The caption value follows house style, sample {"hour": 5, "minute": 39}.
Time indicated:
{"hour": 3, "minute": 49}
